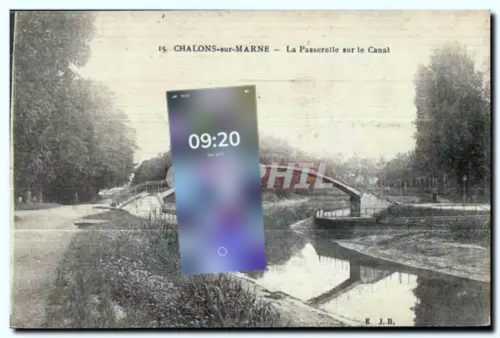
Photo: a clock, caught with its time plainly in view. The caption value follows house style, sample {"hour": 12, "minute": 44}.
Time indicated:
{"hour": 9, "minute": 20}
